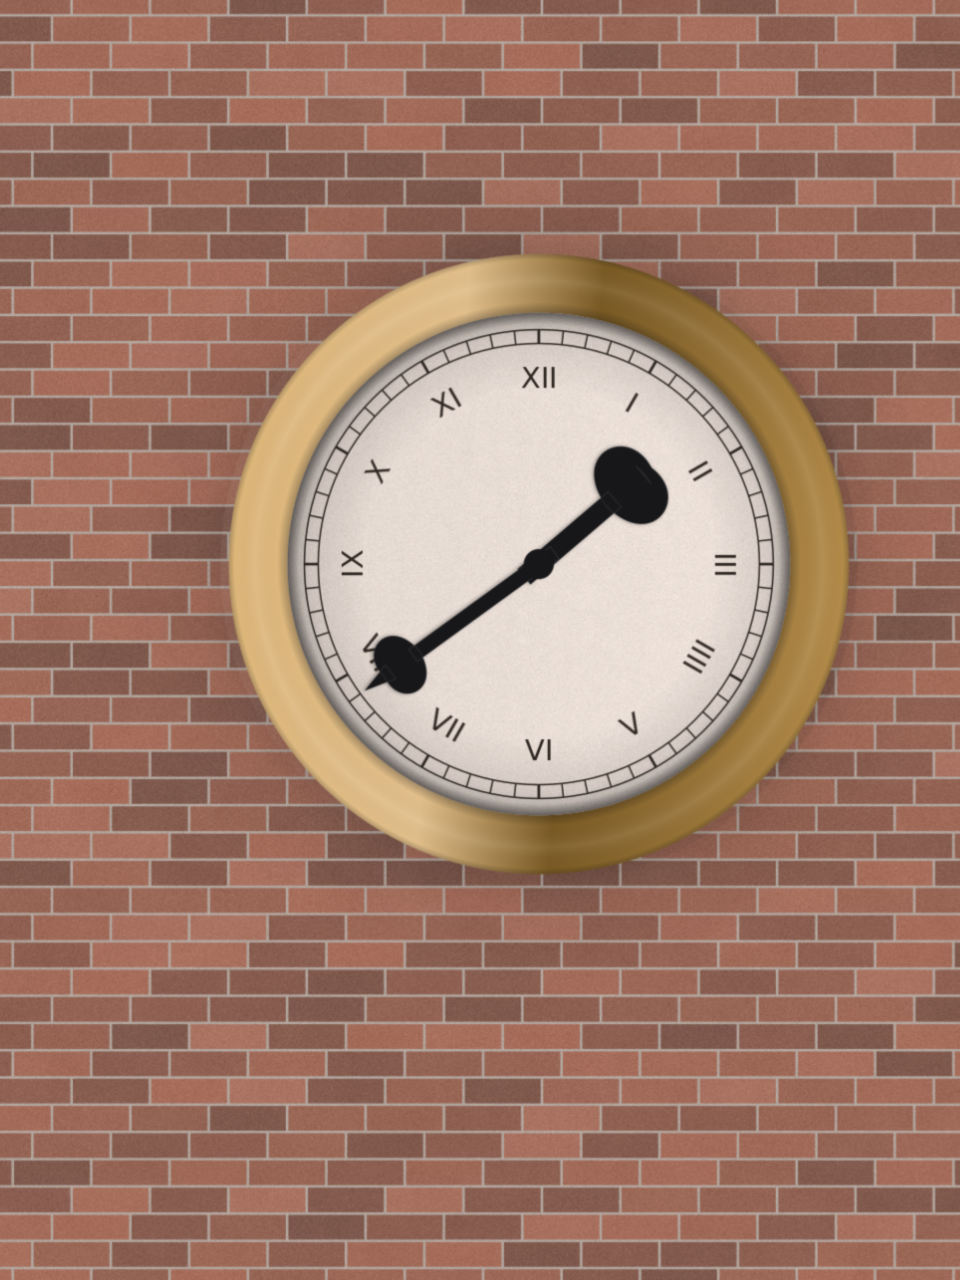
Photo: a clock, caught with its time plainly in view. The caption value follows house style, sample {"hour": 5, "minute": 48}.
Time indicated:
{"hour": 1, "minute": 39}
